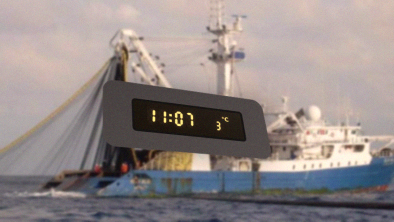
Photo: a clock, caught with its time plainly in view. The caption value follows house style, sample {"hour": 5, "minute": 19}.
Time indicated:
{"hour": 11, "minute": 7}
